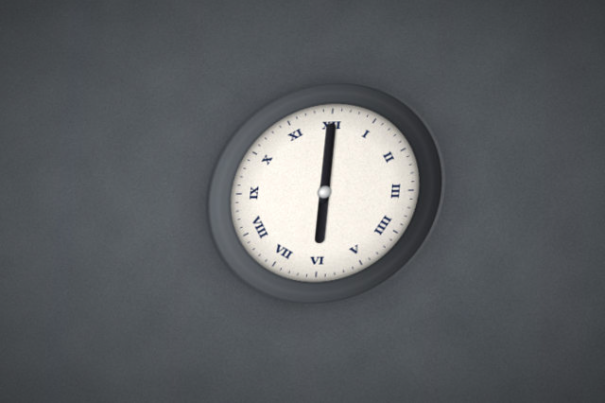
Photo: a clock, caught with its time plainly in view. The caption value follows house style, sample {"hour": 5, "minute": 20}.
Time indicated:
{"hour": 6, "minute": 0}
